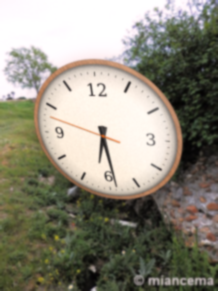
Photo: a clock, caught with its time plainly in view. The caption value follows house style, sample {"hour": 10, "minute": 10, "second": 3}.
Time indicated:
{"hour": 6, "minute": 28, "second": 48}
